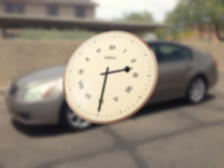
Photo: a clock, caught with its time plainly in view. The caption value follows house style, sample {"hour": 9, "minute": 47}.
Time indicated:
{"hour": 2, "minute": 30}
